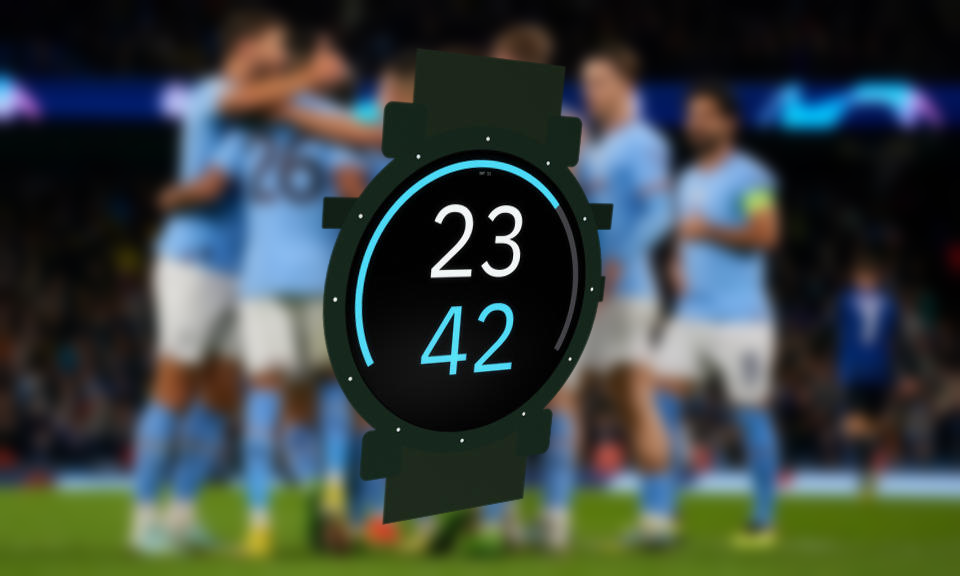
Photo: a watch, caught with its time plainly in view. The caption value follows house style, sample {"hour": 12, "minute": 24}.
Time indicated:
{"hour": 23, "minute": 42}
